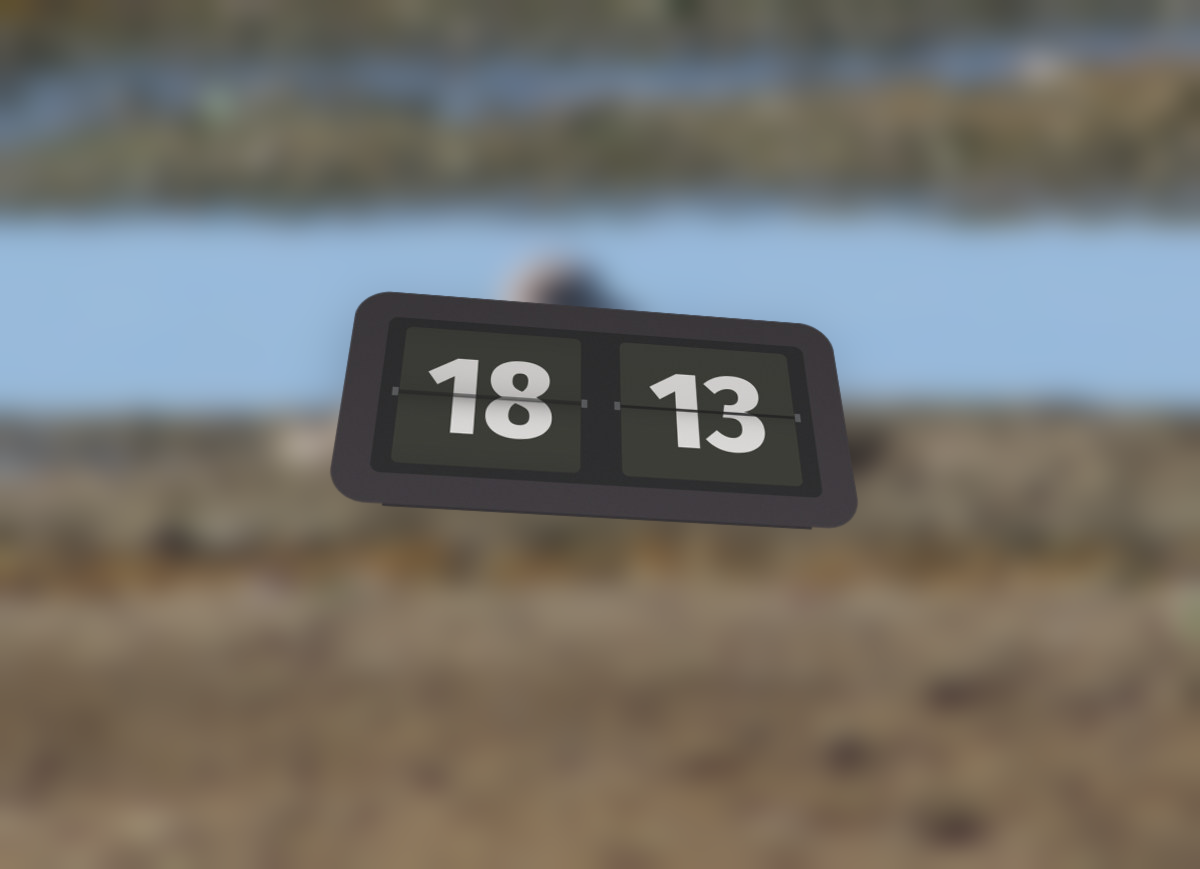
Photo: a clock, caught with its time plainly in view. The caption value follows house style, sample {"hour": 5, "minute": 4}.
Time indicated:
{"hour": 18, "minute": 13}
